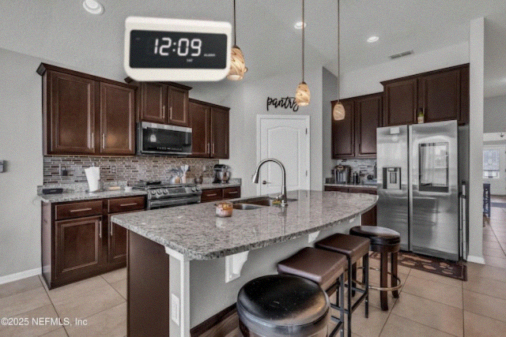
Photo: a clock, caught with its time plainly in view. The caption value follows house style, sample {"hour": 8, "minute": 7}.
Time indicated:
{"hour": 12, "minute": 9}
